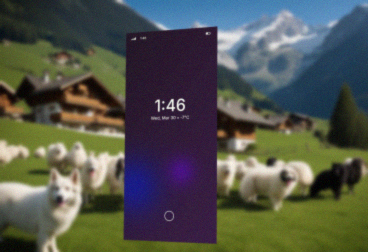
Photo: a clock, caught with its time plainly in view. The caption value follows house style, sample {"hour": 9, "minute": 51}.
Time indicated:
{"hour": 1, "minute": 46}
